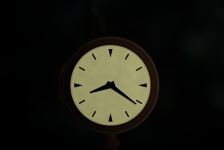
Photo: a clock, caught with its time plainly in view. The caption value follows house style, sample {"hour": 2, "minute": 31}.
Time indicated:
{"hour": 8, "minute": 21}
